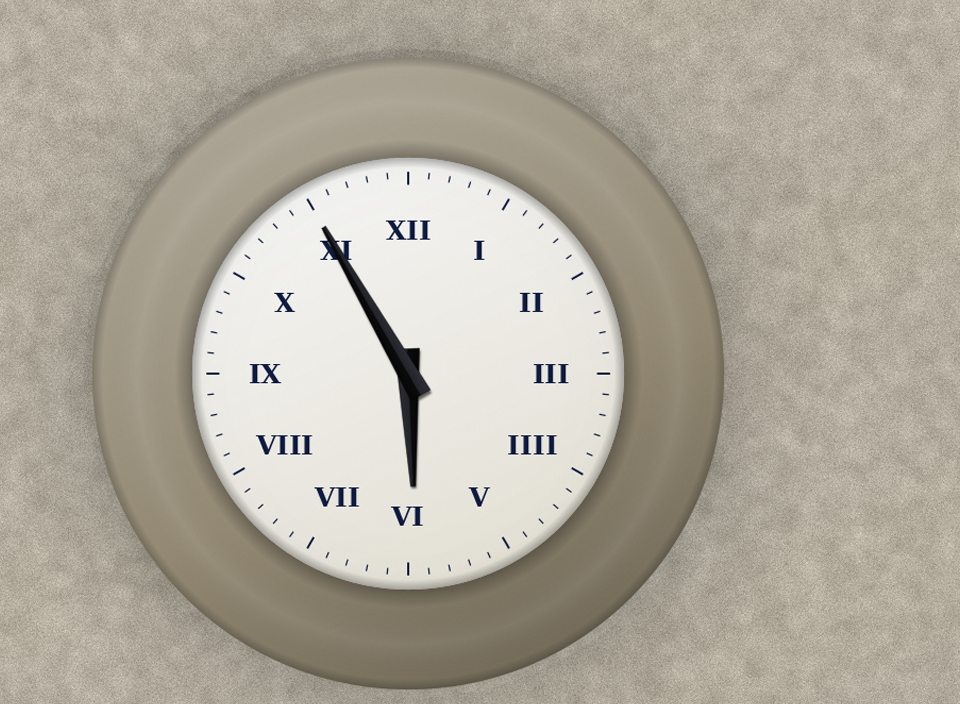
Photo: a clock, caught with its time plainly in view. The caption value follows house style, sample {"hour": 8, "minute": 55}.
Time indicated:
{"hour": 5, "minute": 55}
